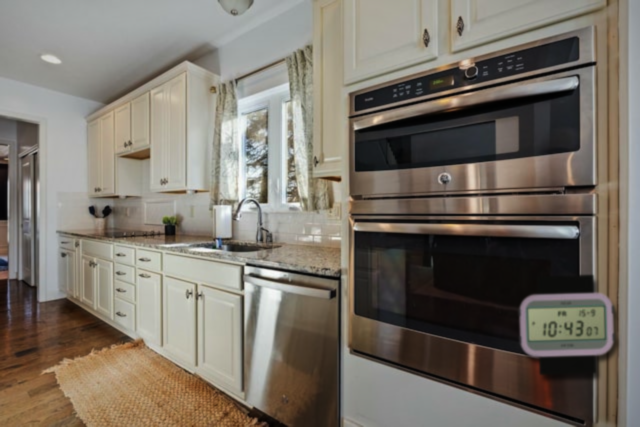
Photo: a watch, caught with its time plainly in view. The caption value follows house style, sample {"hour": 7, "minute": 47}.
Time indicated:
{"hour": 10, "minute": 43}
